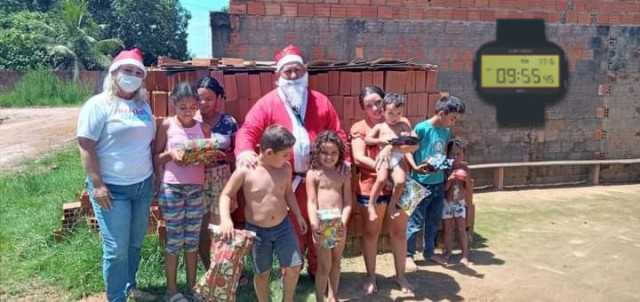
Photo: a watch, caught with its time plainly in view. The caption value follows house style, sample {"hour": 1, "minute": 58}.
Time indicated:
{"hour": 9, "minute": 55}
